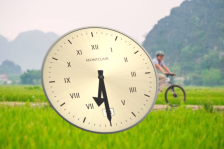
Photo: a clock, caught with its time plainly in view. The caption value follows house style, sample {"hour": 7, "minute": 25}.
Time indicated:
{"hour": 6, "minute": 30}
